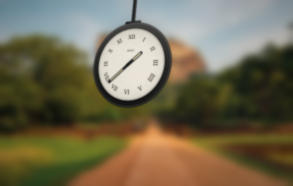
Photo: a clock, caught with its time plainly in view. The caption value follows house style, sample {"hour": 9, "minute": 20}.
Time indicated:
{"hour": 1, "minute": 38}
